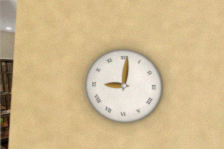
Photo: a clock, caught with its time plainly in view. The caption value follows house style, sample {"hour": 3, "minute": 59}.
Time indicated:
{"hour": 9, "minute": 1}
